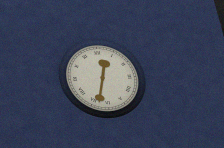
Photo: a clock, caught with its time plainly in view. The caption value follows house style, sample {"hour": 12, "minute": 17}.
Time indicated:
{"hour": 12, "minute": 33}
